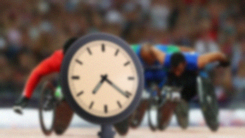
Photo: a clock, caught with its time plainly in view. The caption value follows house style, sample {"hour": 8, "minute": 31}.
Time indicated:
{"hour": 7, "minute": 21}
